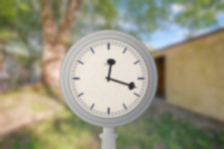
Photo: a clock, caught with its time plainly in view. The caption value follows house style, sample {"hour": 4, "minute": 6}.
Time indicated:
{"hour": 12, "minute": 18}
